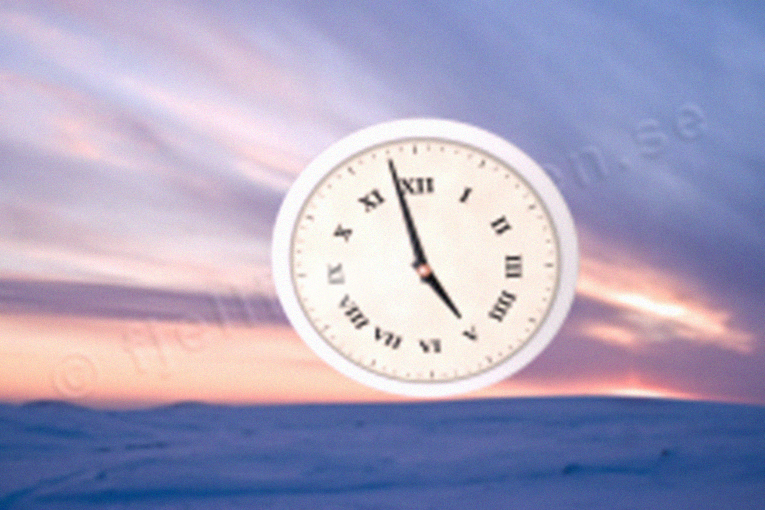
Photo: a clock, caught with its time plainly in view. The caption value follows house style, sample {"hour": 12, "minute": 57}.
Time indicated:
{"hour": 4, "minute": 58}
